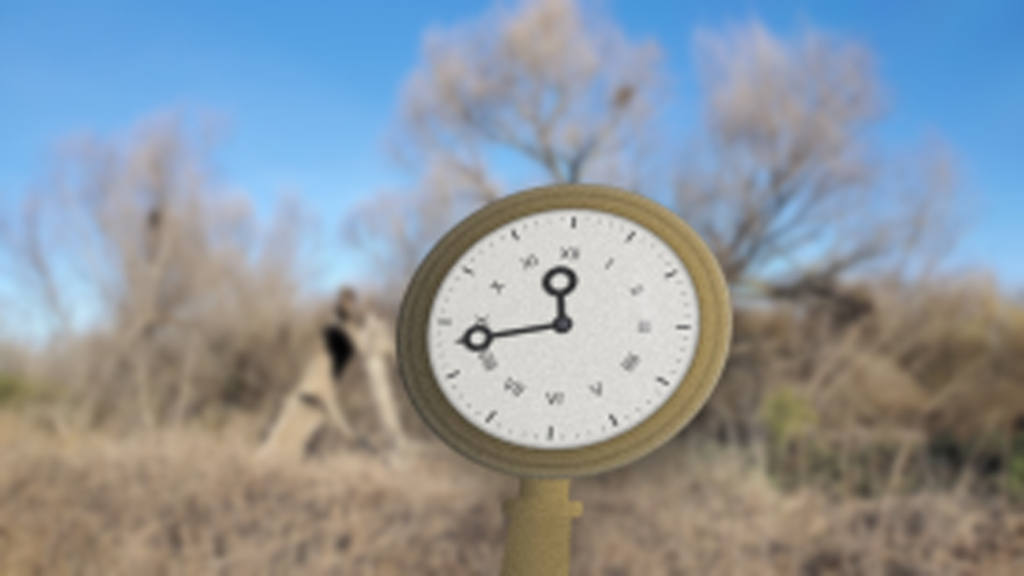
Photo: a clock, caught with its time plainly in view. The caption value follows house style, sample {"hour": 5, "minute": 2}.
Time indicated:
{"hour": 11, "minute": 43}
